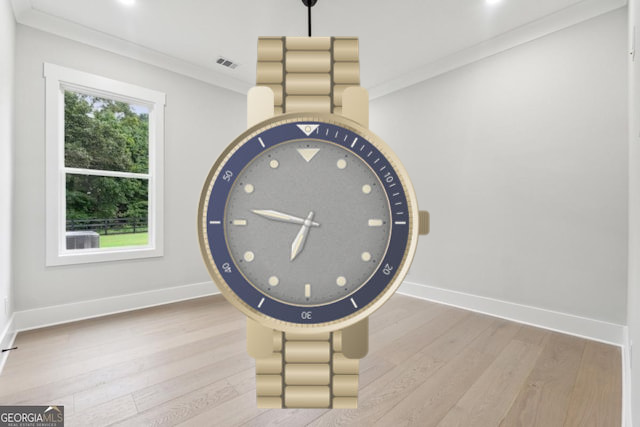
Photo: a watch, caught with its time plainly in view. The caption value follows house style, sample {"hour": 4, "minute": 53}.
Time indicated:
{"hour": 6, "minute": 47}
